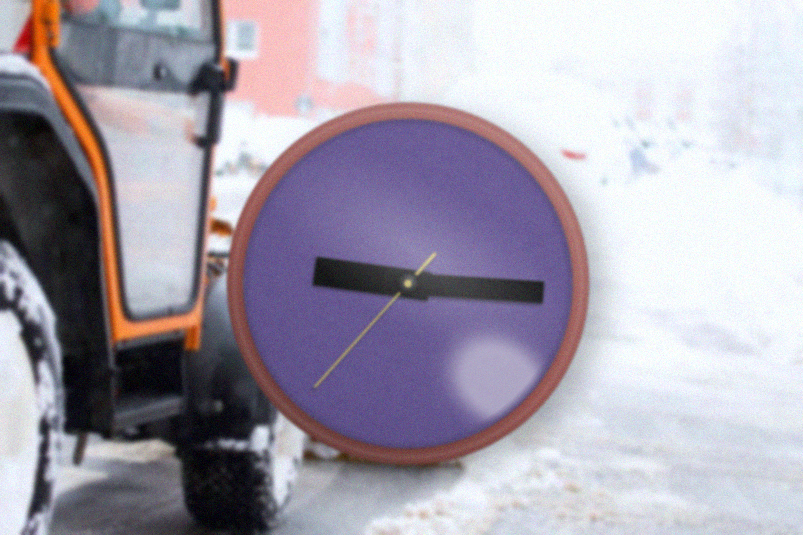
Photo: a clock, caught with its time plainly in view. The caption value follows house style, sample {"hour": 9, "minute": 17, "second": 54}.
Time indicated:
{"hour": 9, "minute": 15, "second": 37}
